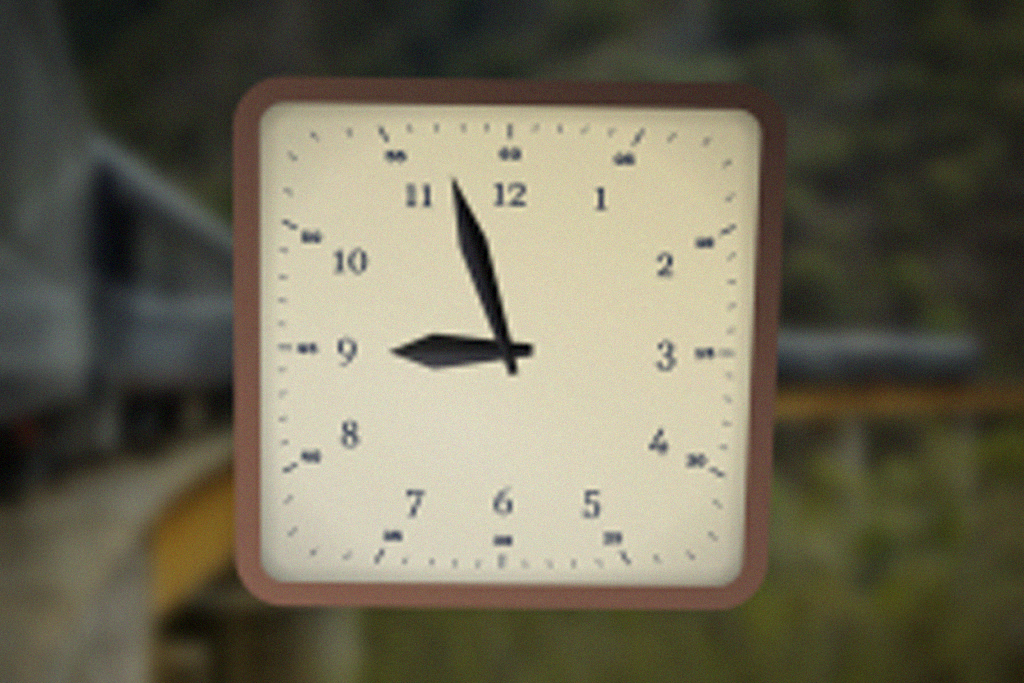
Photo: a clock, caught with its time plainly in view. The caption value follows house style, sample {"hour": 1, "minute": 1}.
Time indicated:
{"hour": 8, "minute": 57}
